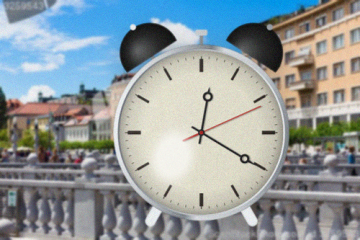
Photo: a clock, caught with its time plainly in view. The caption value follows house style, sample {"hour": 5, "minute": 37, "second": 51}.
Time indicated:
{"hour": 12, "minute": 20, "second": 11}
